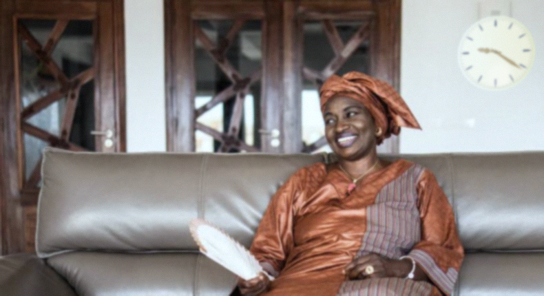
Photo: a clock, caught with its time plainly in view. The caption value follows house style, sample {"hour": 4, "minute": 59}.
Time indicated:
{"hour": 9, "minute": 21}
